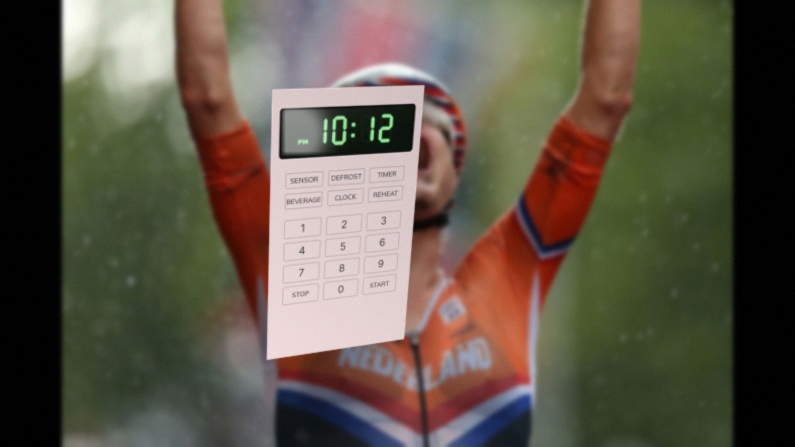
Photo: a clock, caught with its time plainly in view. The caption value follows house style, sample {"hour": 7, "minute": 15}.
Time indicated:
{"hour": 10, "minute": 12}
